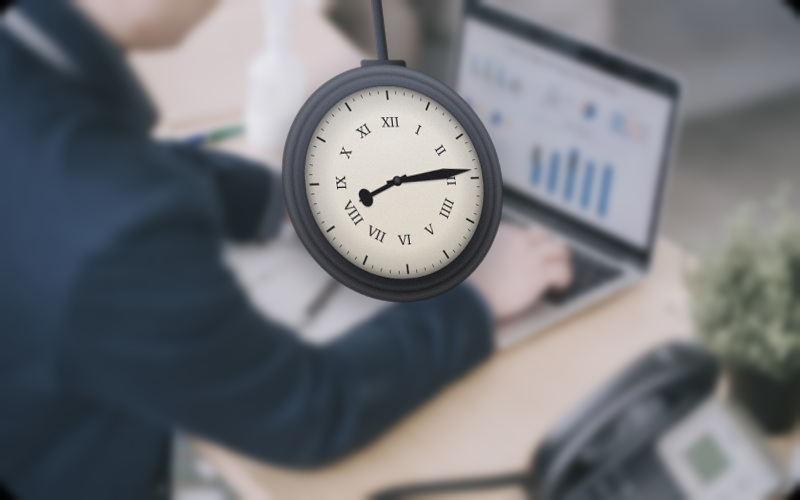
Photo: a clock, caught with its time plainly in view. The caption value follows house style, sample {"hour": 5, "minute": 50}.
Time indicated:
{"hour": 8, "minute": 14}
